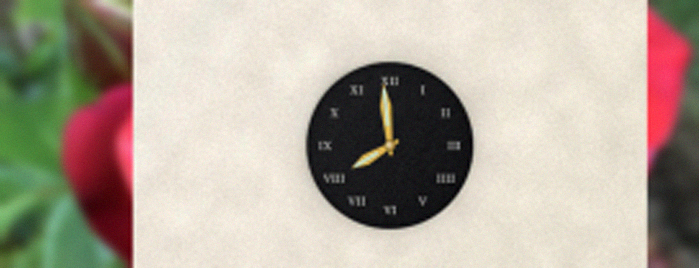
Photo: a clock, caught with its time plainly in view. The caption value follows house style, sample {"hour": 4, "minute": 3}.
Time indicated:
{"hour": 7, "minute": 59}
